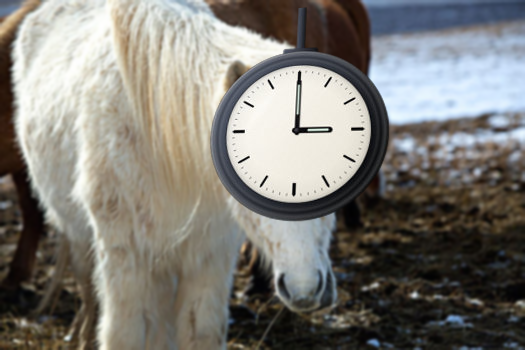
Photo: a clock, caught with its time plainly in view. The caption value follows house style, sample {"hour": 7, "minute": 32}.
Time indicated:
{"hour": 3, "minute": 0}
